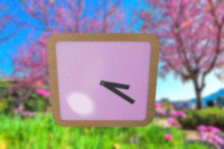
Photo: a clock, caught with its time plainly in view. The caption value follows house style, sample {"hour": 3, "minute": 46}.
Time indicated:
{"hour": 3, "minute": 21}
